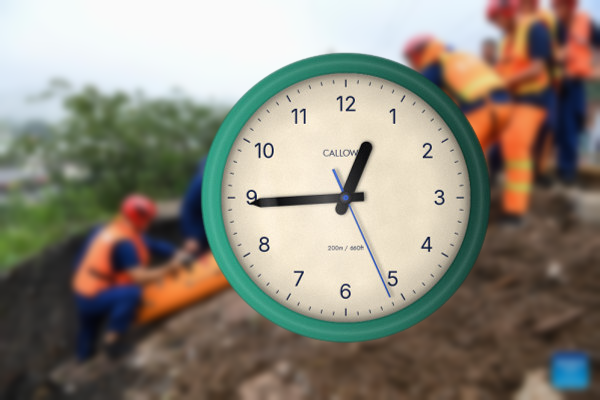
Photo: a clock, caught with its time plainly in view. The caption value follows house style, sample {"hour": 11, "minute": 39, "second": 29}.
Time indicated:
{"hour": 12, "minute": 44, "second": 26}
